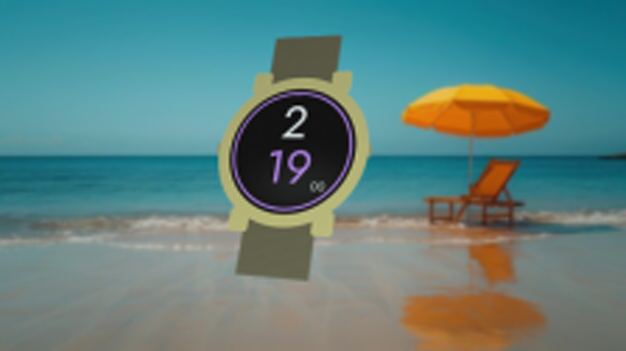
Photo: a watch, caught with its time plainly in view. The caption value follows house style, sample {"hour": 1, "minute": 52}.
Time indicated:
{"hour": 2, "minute": 19}
